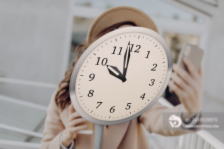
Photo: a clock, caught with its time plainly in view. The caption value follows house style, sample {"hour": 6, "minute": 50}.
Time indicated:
{"hour": 9, "minute": 58}
